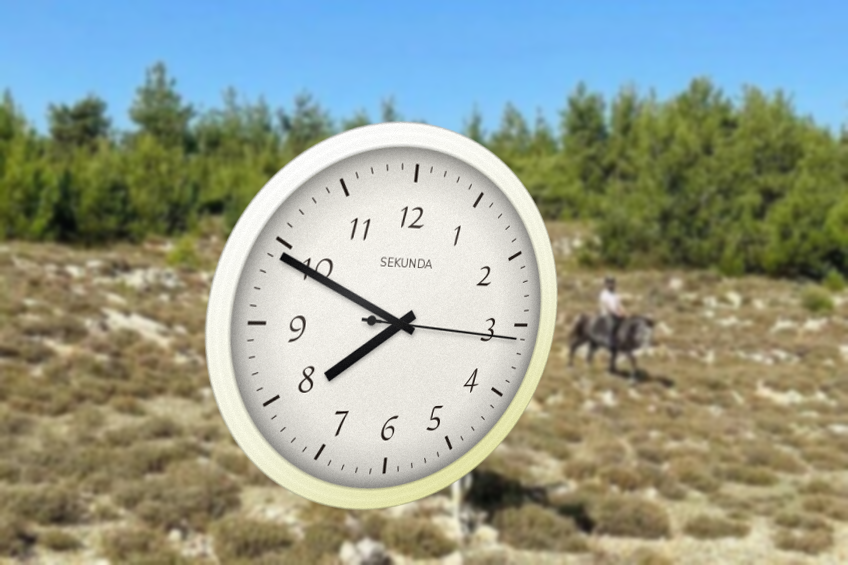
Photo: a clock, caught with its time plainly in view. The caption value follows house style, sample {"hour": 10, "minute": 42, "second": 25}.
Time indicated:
{"hour": 7, "minute": 49, "second": 16}
